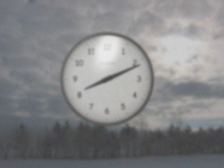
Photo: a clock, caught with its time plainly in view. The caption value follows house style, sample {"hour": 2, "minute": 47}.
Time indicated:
{"hour": 8, "minute": 11}
